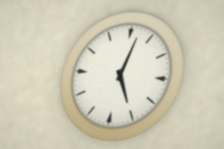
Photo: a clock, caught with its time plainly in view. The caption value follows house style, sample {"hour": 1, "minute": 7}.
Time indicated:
{"hour": 5, "minute": 2}
